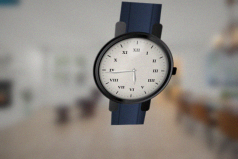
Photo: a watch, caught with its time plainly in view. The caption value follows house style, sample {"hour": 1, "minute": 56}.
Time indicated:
{"hour": 5, "minute": 44}
